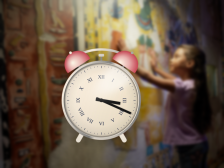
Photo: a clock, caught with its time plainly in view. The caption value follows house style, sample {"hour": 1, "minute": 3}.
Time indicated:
{"hour": 3, "minute": 19}
